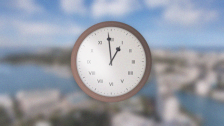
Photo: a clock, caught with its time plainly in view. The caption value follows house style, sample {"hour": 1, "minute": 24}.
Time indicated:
{"hour": 12, "minute": 59}
